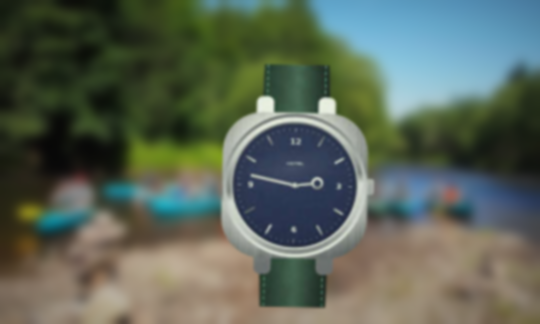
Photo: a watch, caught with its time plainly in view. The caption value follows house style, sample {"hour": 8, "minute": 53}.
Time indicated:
{"hour": 2, "minute": 47}
